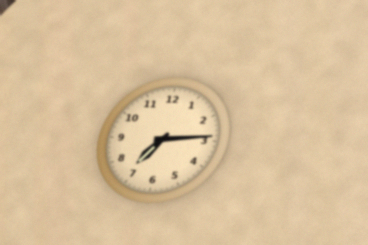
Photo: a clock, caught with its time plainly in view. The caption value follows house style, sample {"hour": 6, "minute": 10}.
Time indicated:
{"hour": 7, "minute": 14}
